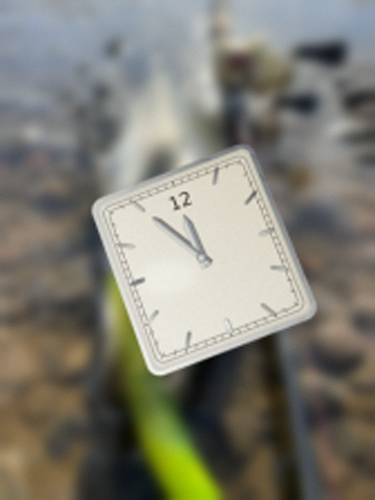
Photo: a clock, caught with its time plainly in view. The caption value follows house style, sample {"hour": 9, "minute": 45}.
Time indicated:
{"hour": 11, "minute": 55}
